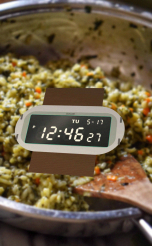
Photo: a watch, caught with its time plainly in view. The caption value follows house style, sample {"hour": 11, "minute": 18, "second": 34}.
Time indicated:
{"hour": 12, "minute": 46, "second": 27}
